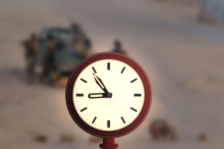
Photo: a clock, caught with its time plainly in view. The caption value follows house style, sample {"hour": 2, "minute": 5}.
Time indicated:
{"hour": 8, "minute": 54}
